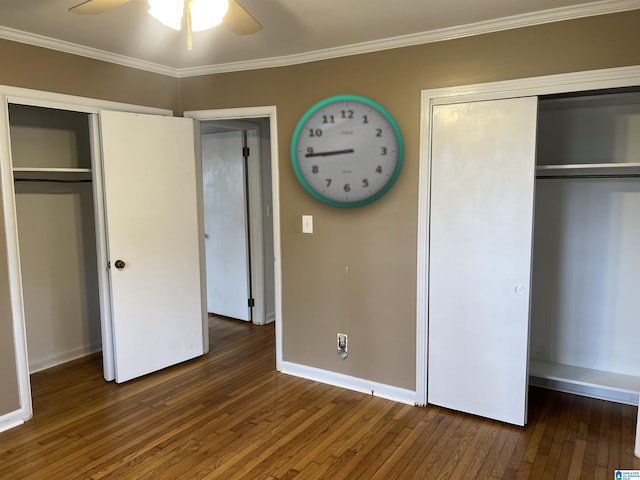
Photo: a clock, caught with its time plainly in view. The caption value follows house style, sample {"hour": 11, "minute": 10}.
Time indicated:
{"hour": 8, "minute": 44}
